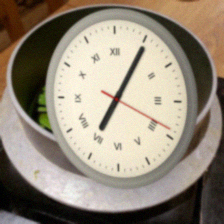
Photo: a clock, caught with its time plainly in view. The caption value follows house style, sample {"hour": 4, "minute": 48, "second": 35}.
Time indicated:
{"hour": 7, "minute": 5, "second": 19}
